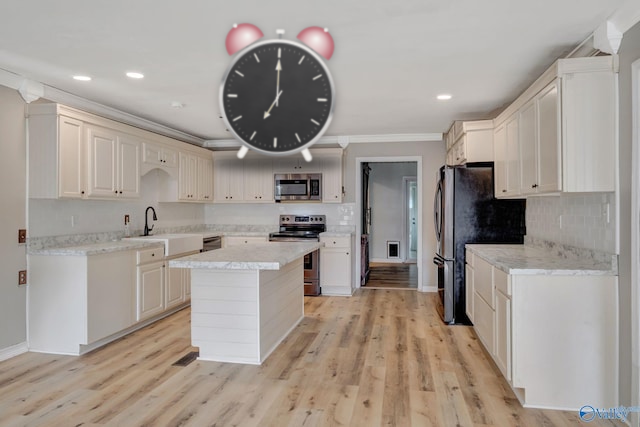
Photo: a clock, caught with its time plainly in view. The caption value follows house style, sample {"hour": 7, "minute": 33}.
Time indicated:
{"hour": 7, "minute": 0}
